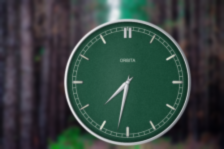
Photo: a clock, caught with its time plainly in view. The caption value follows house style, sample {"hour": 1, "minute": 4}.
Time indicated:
{"hour": 7, "minute": 32}
